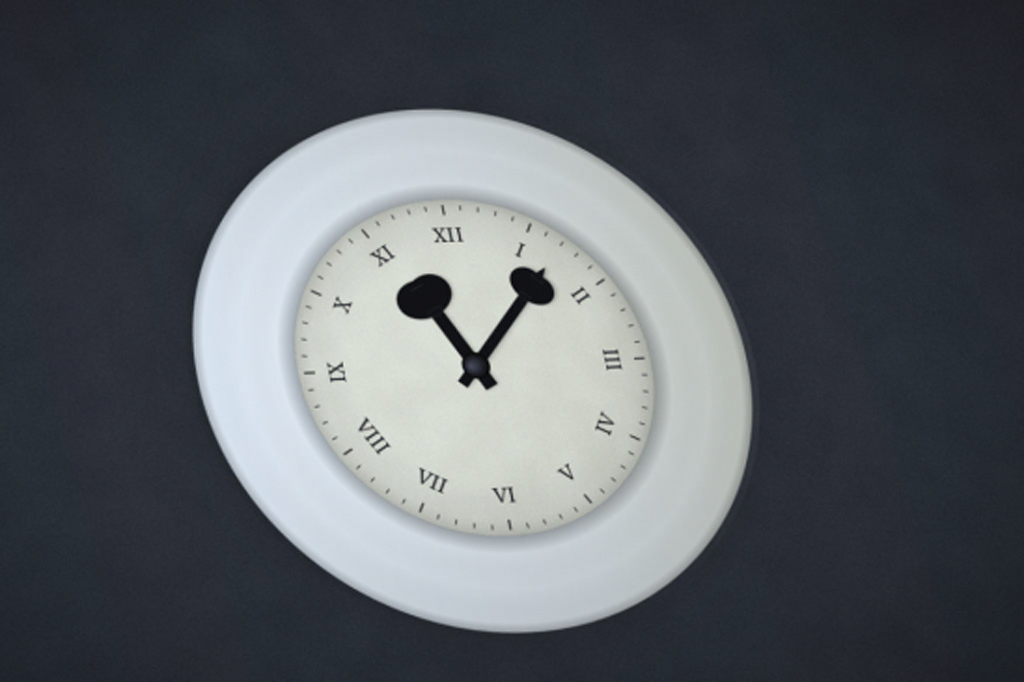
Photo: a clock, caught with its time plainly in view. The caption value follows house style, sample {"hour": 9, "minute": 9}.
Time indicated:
{"hour": 11, "minute": 7}
